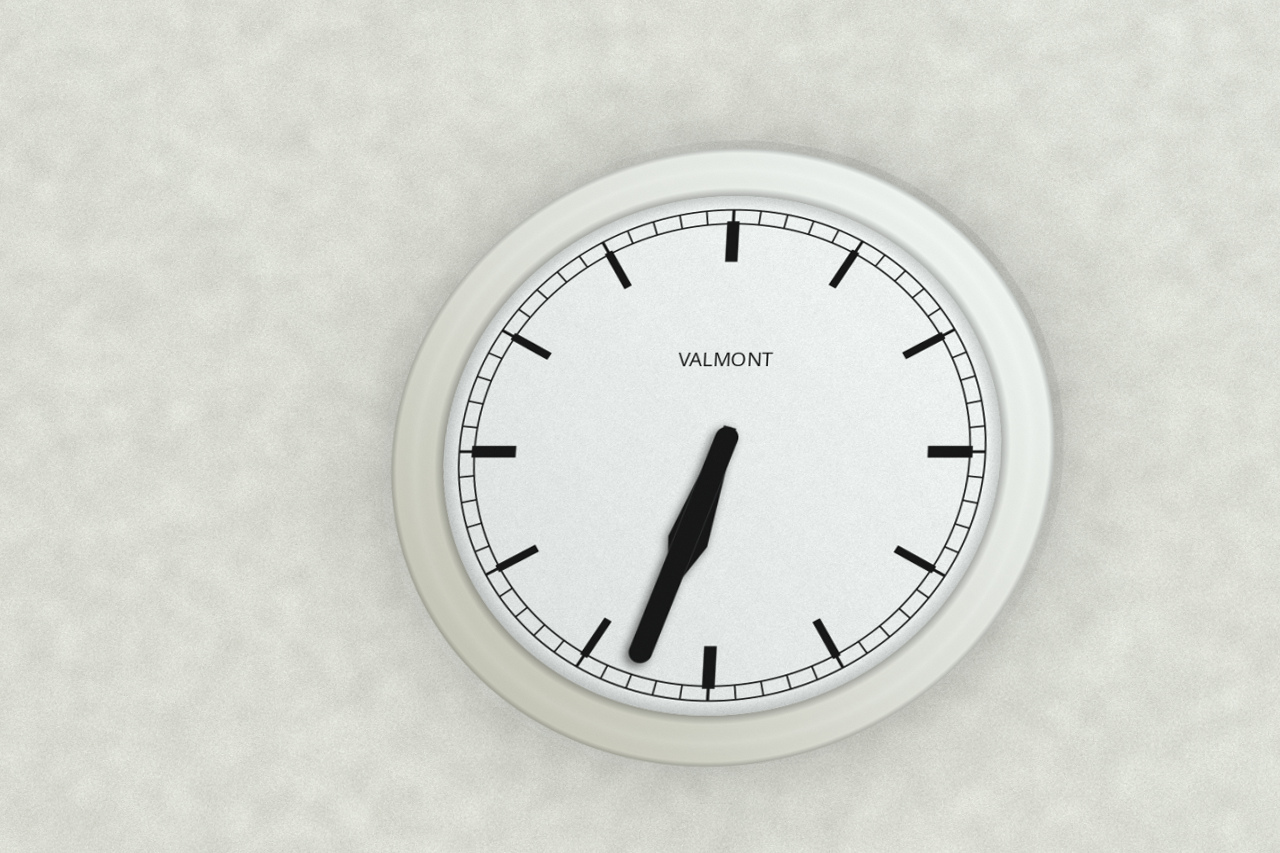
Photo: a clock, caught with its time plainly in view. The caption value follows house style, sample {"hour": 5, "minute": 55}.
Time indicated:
{"hour": 6, "minute": 33}
